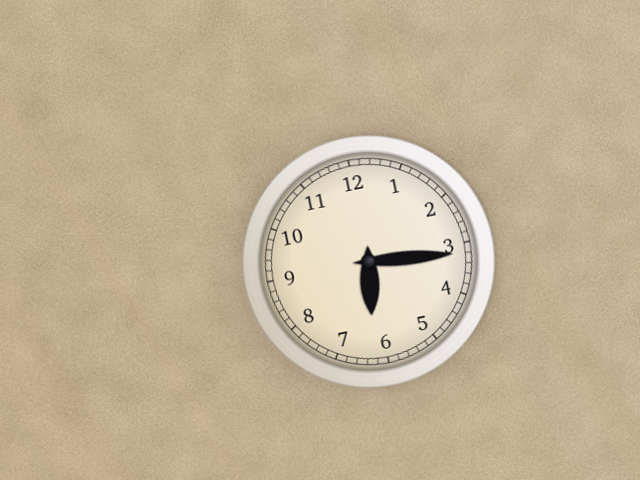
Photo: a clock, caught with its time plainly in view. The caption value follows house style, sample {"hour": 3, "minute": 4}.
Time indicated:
{"hour": 6, "minute": 16}
